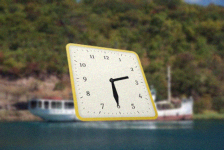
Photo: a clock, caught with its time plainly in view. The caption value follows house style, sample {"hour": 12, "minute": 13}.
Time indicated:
{"hour": 2, "minute": 30}
